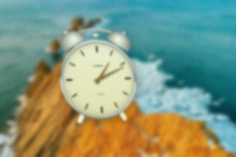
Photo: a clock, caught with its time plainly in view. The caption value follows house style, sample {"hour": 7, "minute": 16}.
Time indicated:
{"hour": 1, "minute": 11}
